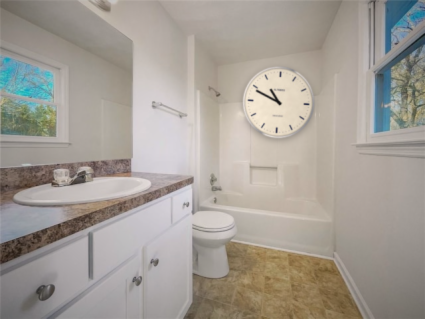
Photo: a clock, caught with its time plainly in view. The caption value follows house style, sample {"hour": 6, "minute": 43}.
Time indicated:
{"hour": 10, "minute": 49}
